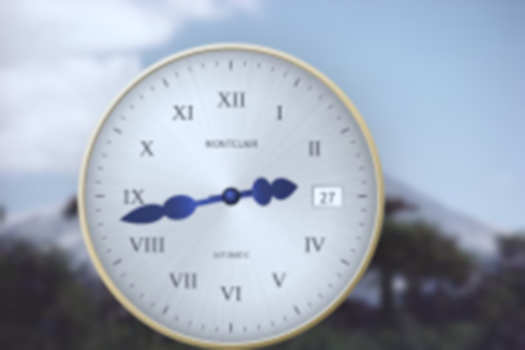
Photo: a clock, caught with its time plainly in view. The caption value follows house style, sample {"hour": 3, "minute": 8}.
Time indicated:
{"hour": 2, "minute": 43}
